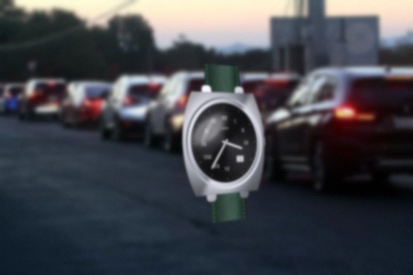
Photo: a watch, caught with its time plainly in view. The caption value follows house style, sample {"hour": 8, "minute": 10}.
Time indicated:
{"hour": 3, "minute": 36}
